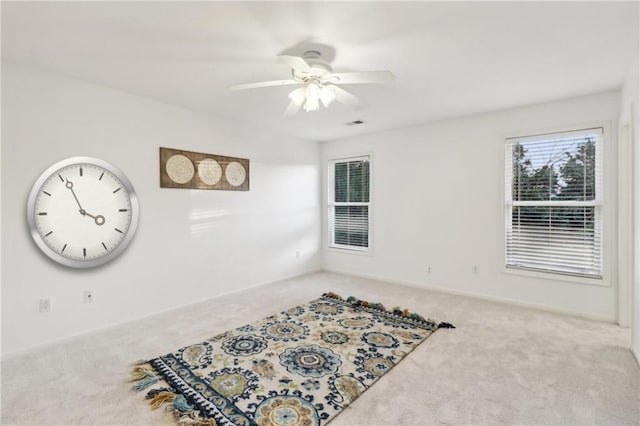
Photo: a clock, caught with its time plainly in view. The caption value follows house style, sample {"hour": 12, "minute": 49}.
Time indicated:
{"hour": 3, "minute": 56}
